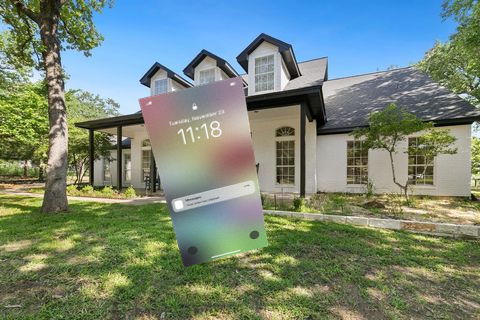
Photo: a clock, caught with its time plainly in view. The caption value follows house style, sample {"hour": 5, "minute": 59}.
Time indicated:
{"hour": 11, "minute": 18}
